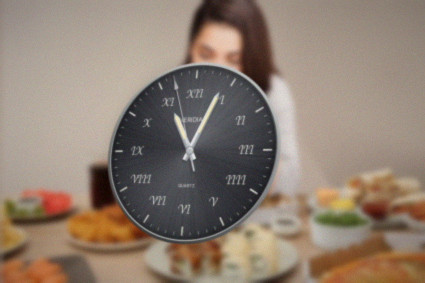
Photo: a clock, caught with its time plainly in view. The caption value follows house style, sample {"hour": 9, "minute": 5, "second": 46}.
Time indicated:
{"hour": 11, "minute": 3, "second": 57}
